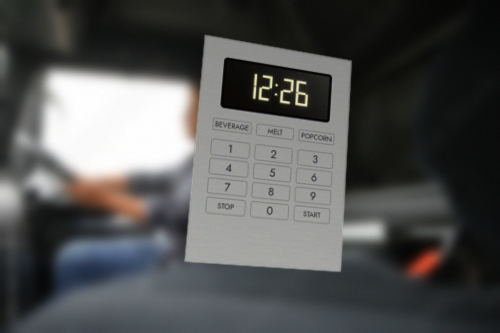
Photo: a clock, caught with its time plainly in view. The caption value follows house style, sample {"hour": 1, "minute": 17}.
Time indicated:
{"hour": 12, "minute": 26}
